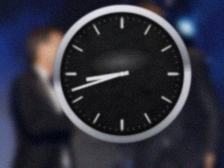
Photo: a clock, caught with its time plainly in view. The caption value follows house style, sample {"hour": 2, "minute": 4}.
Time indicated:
{"hour": 8, "minute": 42}
